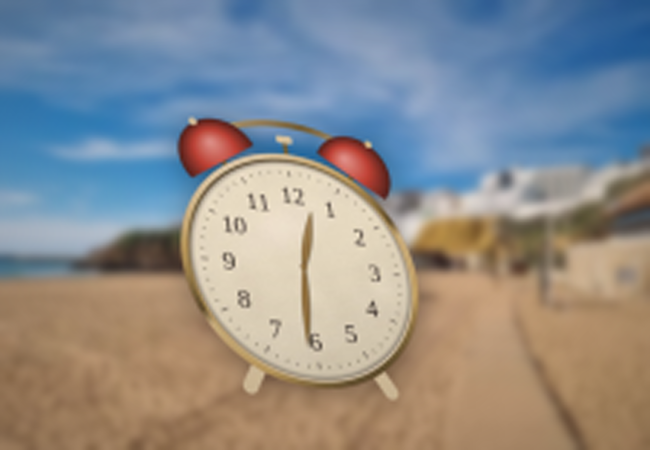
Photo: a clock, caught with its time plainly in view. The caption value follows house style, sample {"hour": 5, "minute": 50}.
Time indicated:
{"hour": 12, "minute": 31}
